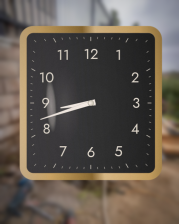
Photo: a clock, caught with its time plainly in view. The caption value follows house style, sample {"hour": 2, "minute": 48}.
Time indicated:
{"hour": 8, "minute": 42}
